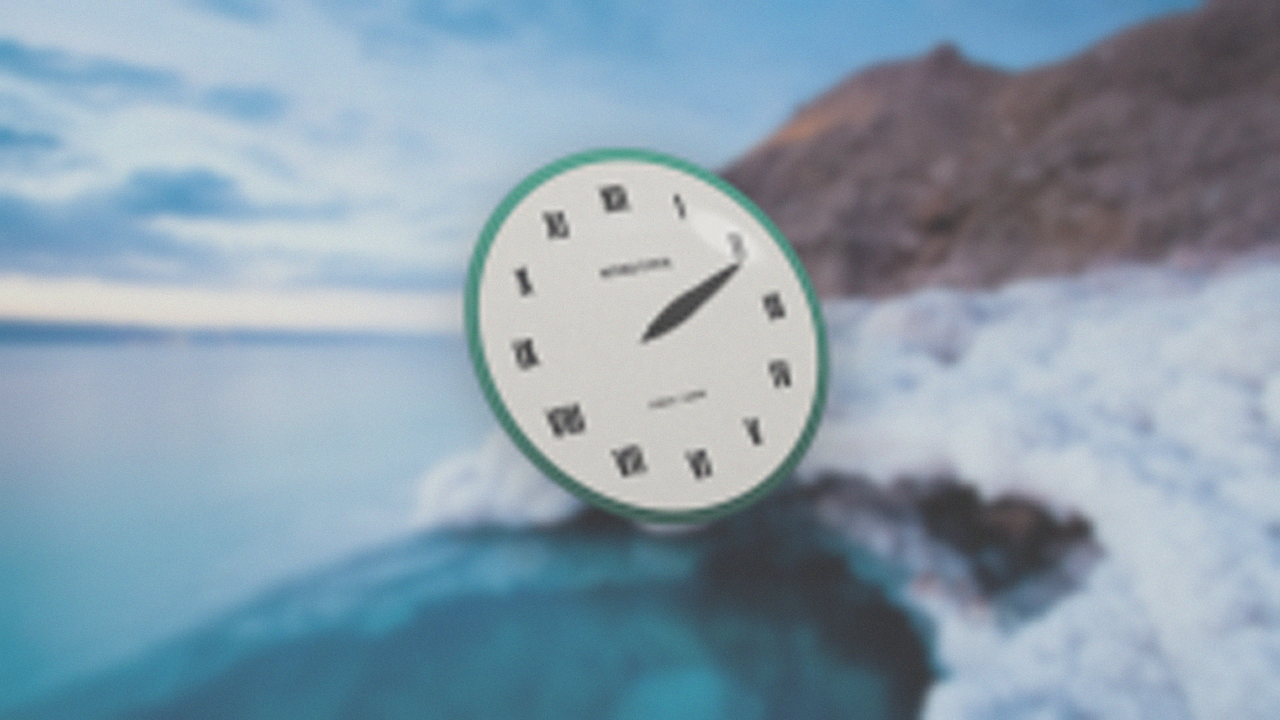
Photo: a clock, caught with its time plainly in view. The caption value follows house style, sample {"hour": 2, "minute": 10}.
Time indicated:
{"hour": 2, "minute": 11}
